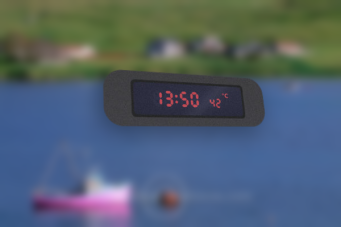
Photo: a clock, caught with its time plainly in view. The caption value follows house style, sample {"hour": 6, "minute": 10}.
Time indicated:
{"hour": 13, "minute": 50}
